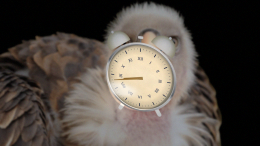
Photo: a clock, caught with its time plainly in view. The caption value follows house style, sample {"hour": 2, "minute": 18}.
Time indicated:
{"hour": 8, "minute": 43}
